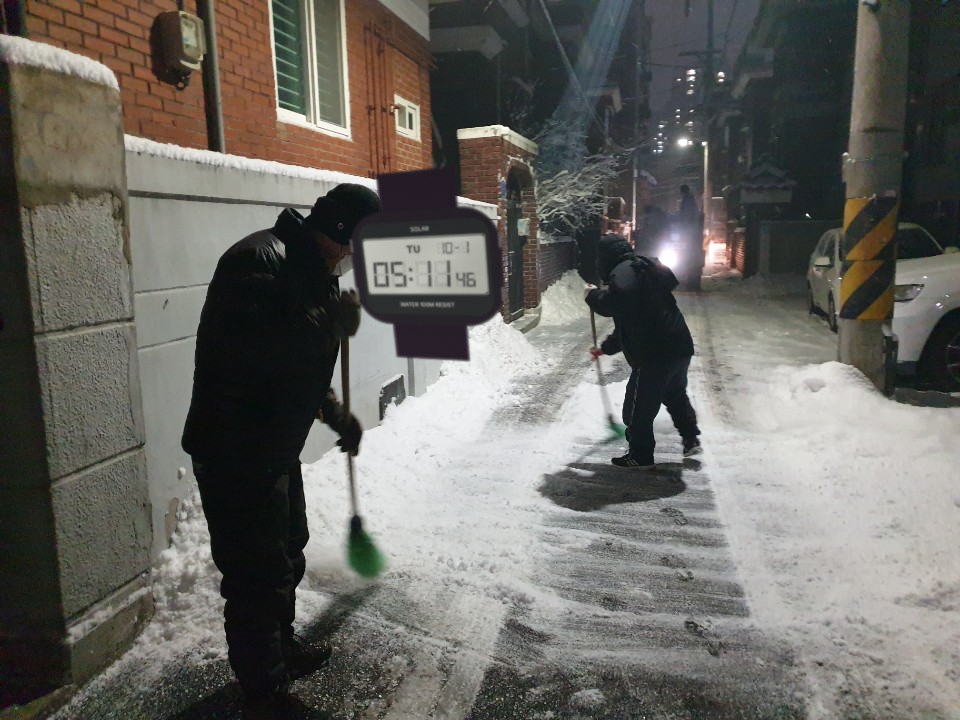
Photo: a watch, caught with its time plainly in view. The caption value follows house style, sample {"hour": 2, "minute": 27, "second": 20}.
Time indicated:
{"hour": 5, "minute": 11, "second": 46}
